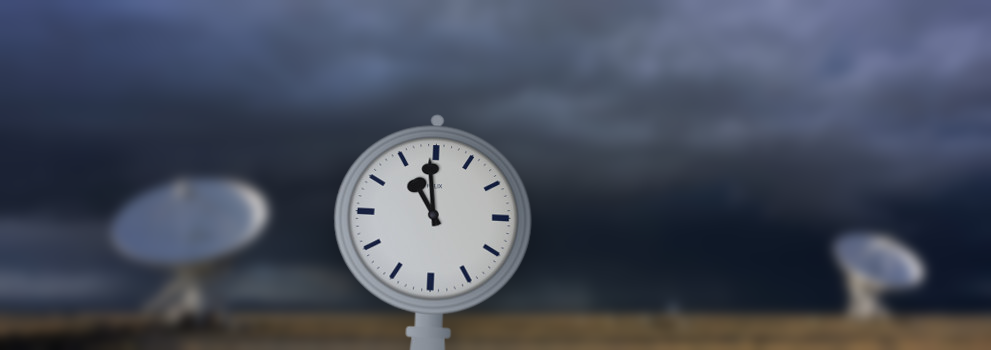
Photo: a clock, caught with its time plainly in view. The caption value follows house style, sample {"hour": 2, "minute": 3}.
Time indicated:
{"hour": 10, "minute": 59}
